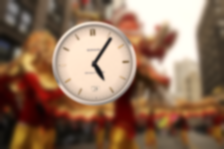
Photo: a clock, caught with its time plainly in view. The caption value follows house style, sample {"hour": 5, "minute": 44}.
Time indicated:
{"hour": 5, "minute": 6}
